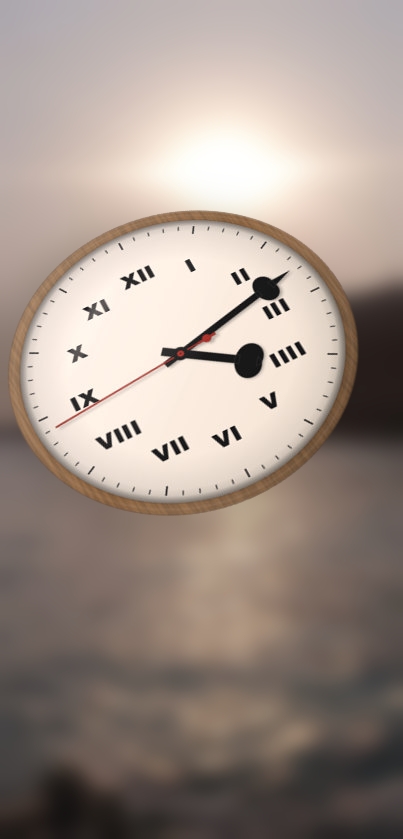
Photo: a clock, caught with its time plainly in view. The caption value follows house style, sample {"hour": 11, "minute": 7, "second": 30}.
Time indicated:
{"hour": 4, "minute": 12, "second": 44}
